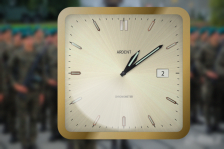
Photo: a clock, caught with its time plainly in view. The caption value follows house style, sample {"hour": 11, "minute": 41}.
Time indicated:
{"hour": 1, "minute": 9}
